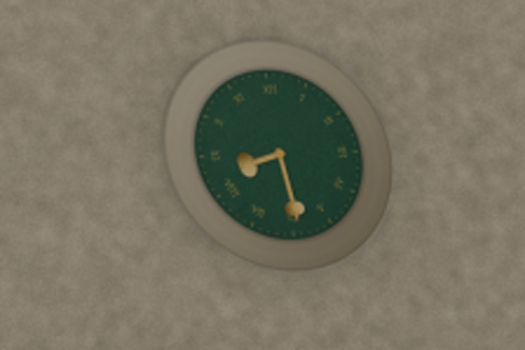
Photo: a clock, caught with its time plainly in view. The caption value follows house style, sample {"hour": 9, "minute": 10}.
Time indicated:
{"hour": 8, "minute": 29}
